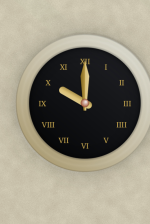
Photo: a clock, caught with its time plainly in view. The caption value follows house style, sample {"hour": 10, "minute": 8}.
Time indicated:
{"hour": 10, "minute": 0}
